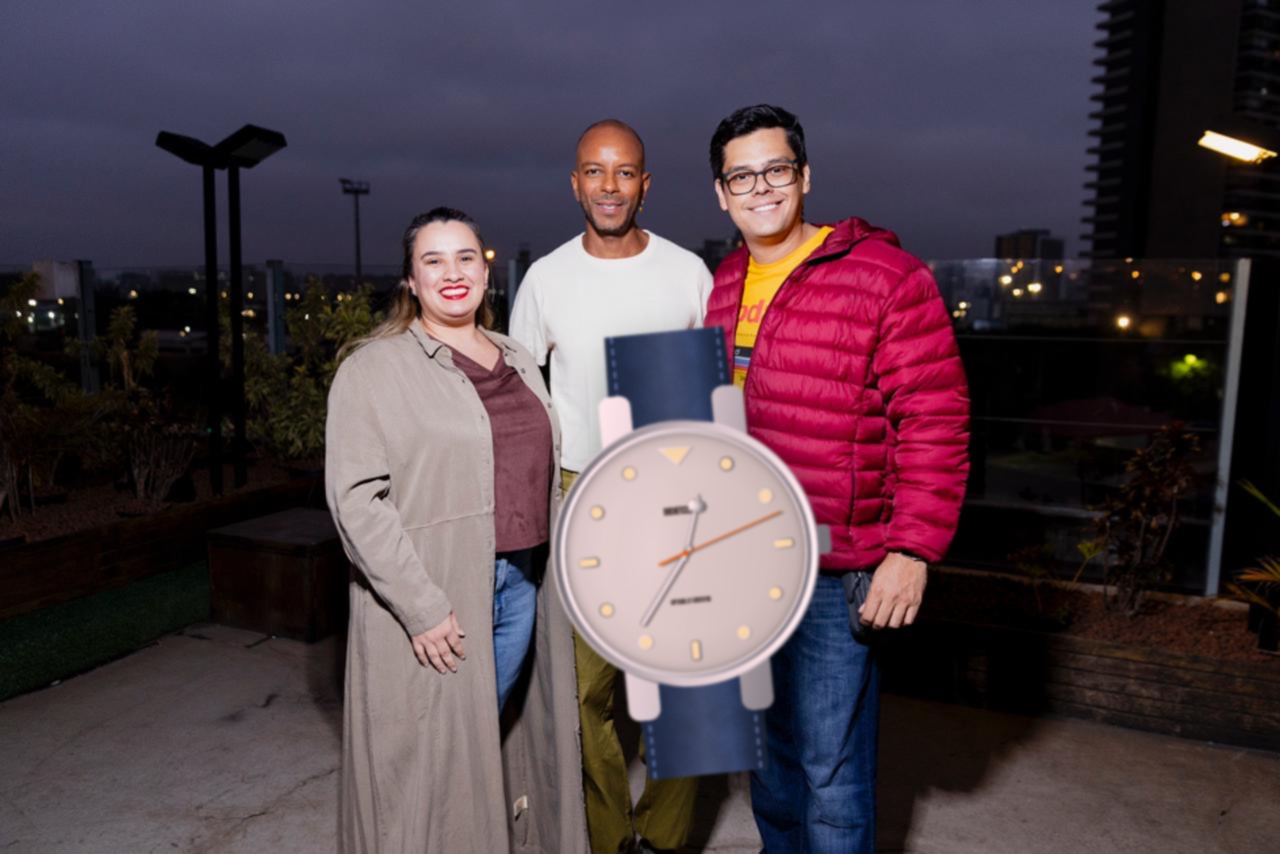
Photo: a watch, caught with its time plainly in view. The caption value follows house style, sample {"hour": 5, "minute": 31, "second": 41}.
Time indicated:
{"hour": 12, "minute": 36, "second": 12}
